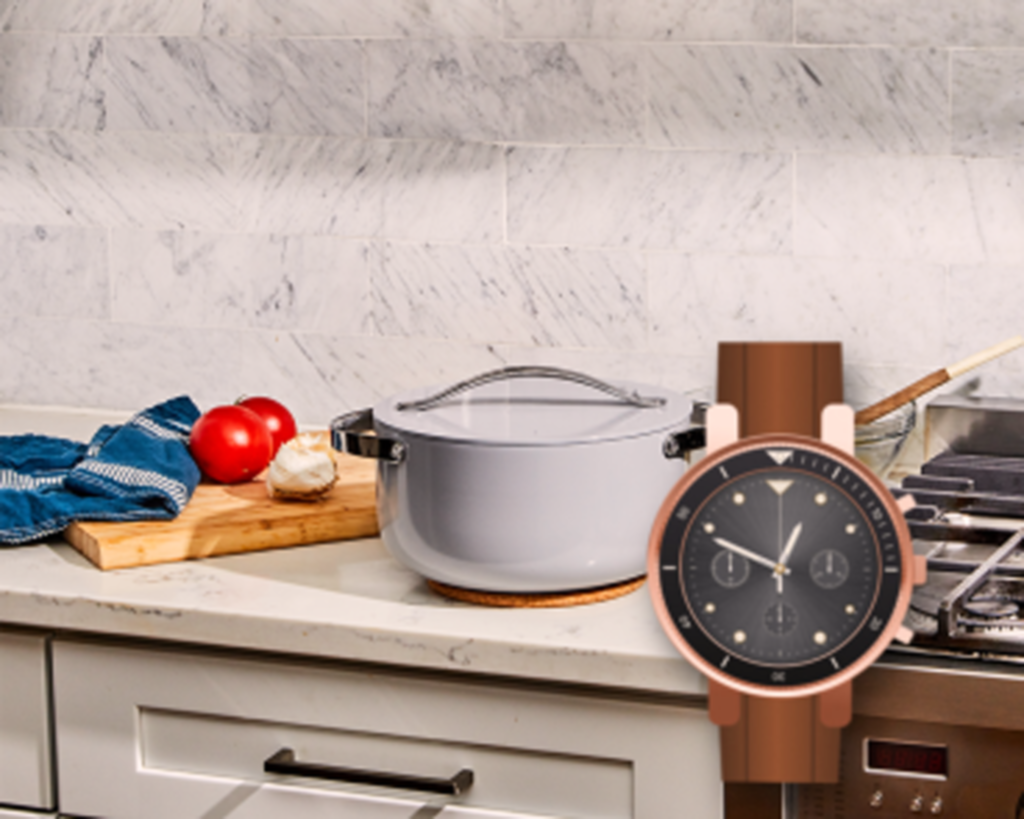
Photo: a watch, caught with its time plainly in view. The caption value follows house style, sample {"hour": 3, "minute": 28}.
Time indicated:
{"hour": 12, "minute": 49}
